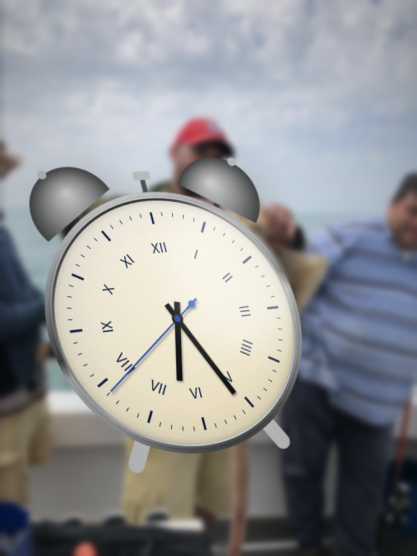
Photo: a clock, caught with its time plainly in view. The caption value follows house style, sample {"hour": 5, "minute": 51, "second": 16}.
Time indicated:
{"hour": 6, "minute": 25, "second": 39}
